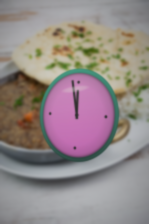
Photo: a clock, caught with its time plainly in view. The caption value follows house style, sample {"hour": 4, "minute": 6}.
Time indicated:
{"hour": 11, "minute": 58}
